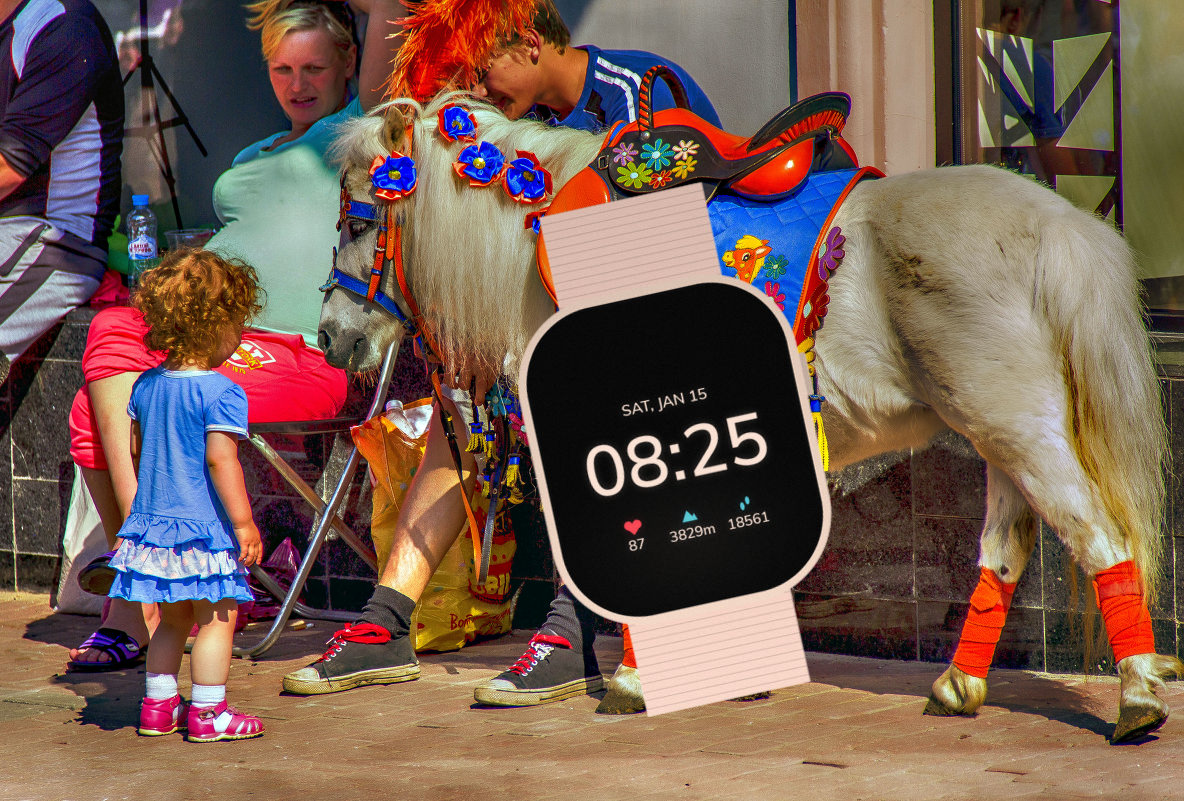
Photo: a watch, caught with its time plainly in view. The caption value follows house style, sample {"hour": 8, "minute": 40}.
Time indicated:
{"hour": 8, "minute": 25}
